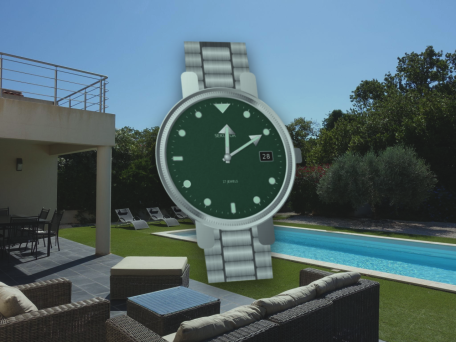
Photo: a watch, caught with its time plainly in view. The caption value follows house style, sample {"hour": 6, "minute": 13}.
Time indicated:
{"hour": 12, "minute": 10}
